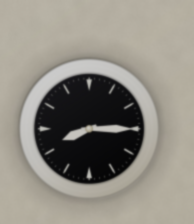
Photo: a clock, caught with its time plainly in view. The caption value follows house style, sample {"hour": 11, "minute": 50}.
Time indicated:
{"hour": 8, "minute": 15}
